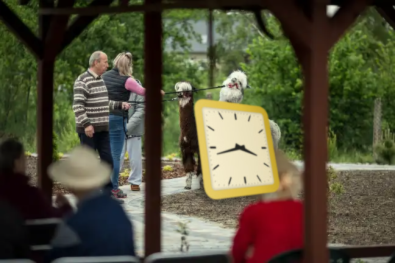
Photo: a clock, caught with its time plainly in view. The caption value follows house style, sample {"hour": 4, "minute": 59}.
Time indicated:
{"hour": 3, "minute": 43}
